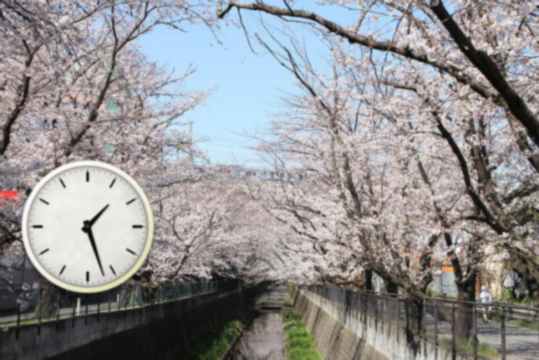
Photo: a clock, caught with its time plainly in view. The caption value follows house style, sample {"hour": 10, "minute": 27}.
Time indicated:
{"hour": 1, "minute": 27}
